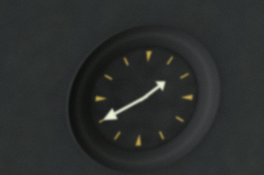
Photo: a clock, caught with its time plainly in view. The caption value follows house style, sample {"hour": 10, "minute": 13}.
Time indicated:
{"hour": 1, "minute": 40}
